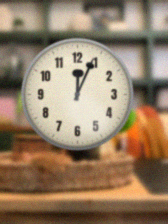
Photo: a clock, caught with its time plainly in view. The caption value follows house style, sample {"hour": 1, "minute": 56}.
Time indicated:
{"hour": 12, "minute": 4}
